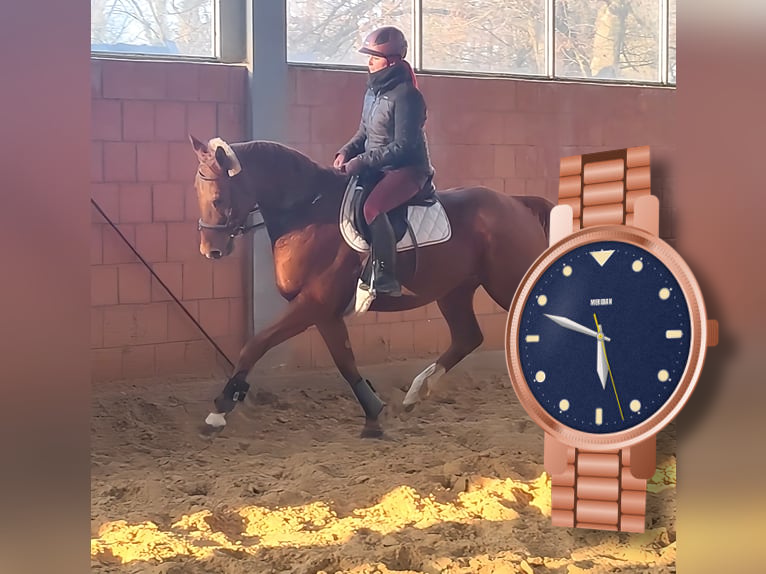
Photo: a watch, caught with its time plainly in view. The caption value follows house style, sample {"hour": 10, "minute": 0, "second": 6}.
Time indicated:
{"hour": 5, "minute": 48, "second": 27}
